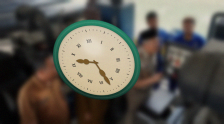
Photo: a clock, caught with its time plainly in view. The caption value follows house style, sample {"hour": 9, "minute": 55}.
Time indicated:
{"hour": 9, "minute": 27}
